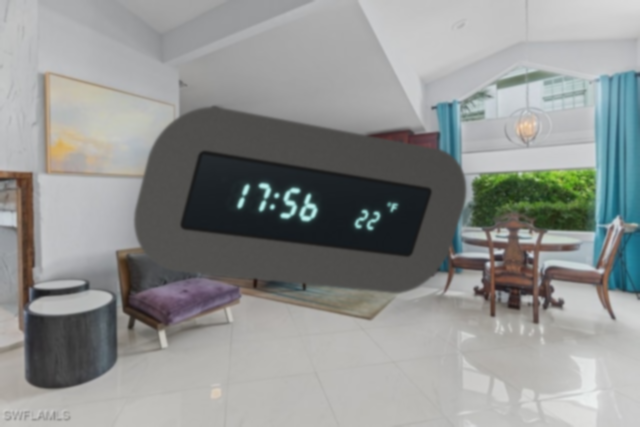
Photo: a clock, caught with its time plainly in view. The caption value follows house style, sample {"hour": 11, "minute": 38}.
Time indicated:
{"hour": 17, "minute": 56}
